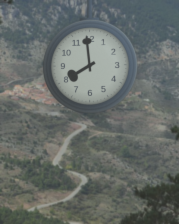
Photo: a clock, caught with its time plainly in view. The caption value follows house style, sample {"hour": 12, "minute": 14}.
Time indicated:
{"hour": 7, "minute": 59}
